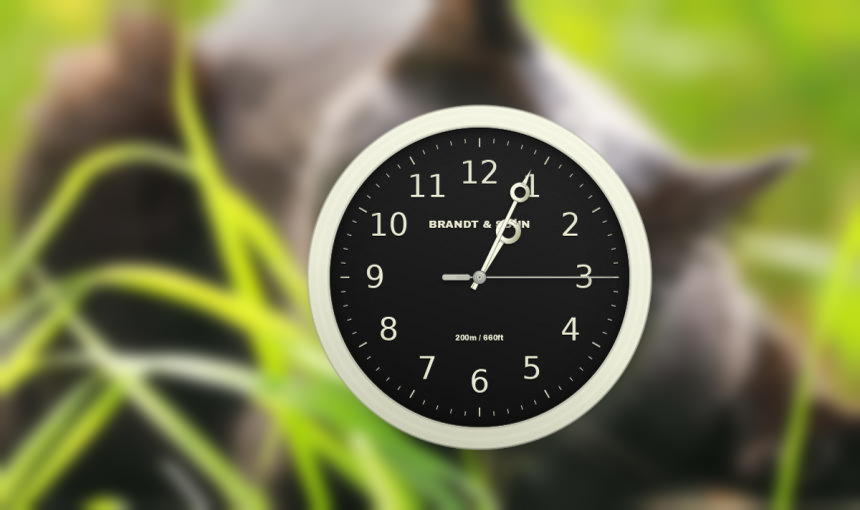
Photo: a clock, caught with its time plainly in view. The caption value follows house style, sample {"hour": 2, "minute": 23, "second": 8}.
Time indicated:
{"hour": 1, "minute": 4, "second": 15}
